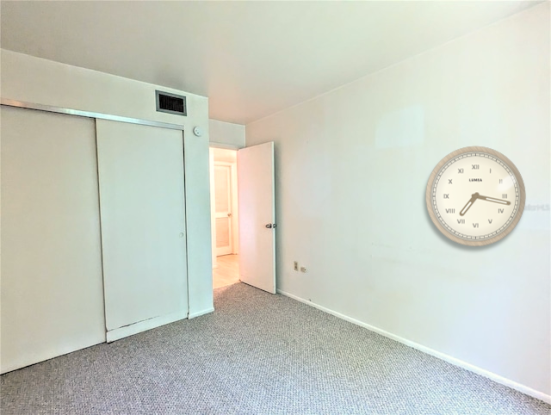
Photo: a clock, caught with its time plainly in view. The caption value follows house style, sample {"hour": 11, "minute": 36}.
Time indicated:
{"hour": 7, "minute": 17}
